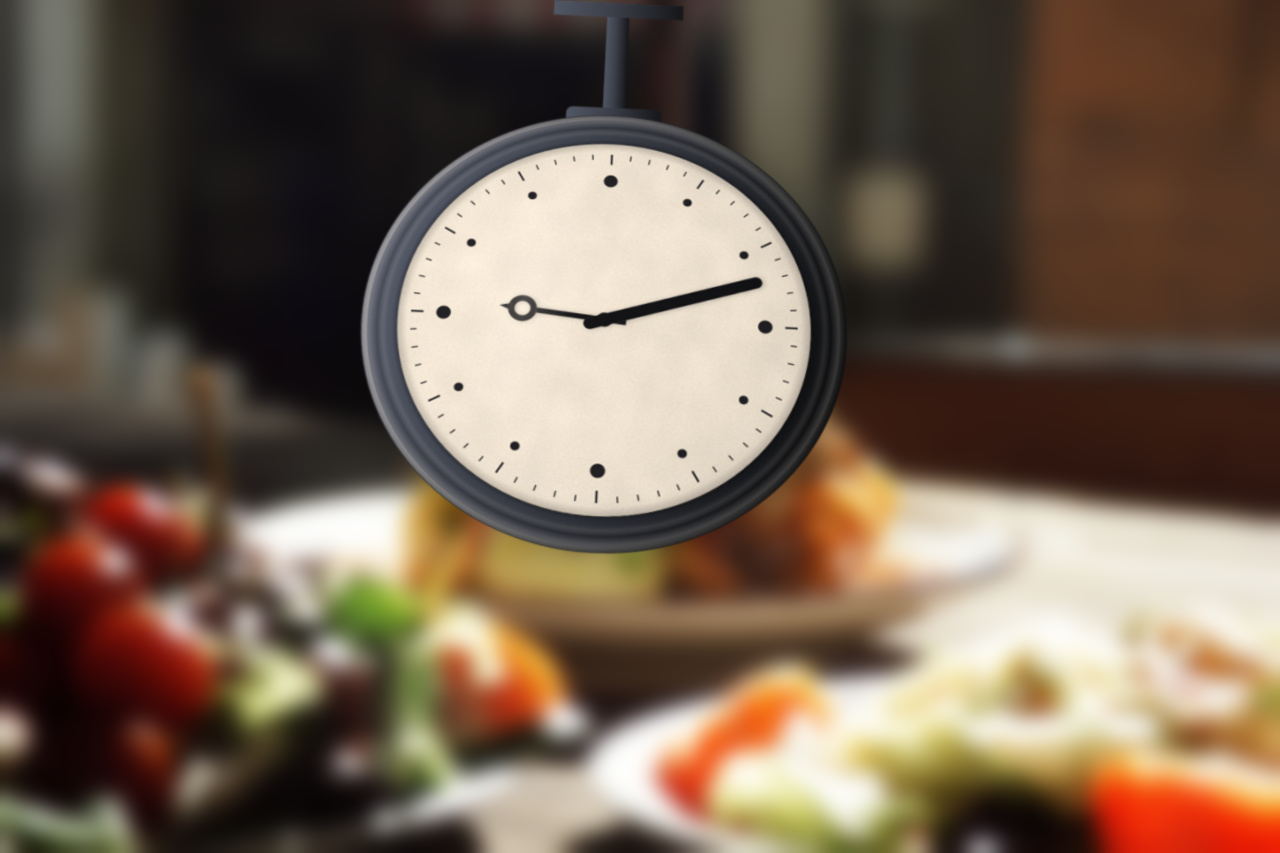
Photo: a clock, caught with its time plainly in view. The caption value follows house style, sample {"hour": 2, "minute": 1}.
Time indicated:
{"hour": 9, "minute": 12}
